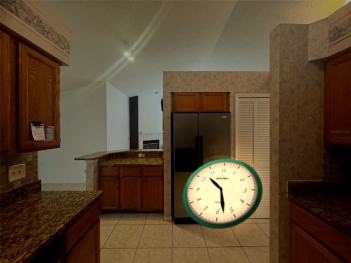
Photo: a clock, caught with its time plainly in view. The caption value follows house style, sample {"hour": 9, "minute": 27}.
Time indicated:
{"hour": 10, "minute": 28}
